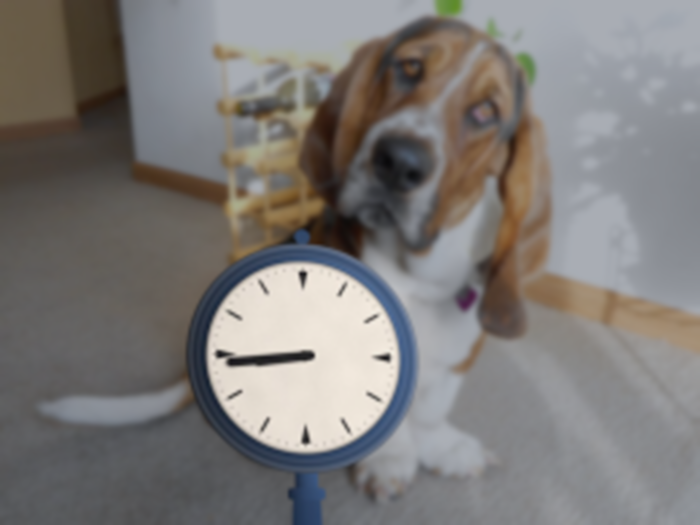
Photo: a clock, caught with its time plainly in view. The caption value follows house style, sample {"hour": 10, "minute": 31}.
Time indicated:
{"hour": 8, "minute": 44}
